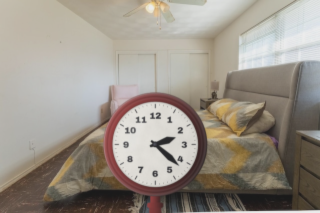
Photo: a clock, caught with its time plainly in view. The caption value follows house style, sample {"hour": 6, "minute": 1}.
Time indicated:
{"hour": 2, "minute": 22}
